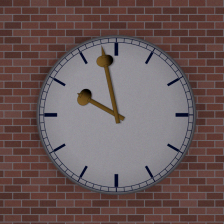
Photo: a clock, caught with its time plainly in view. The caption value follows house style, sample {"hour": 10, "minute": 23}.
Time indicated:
{"hour": 9, "minute": 58}
